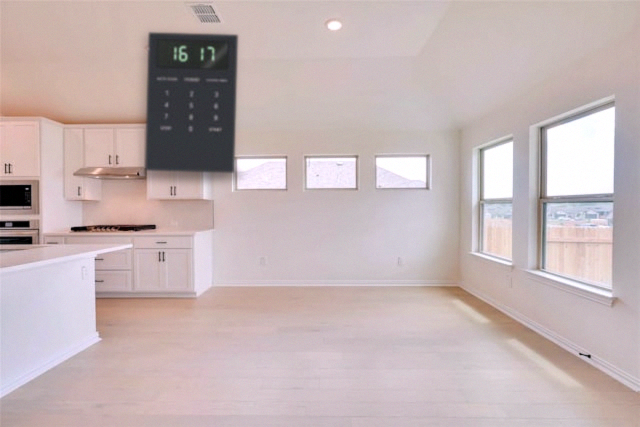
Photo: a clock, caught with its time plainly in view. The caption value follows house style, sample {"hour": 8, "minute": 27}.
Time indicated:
{"hour": 16, "minute": 17}
